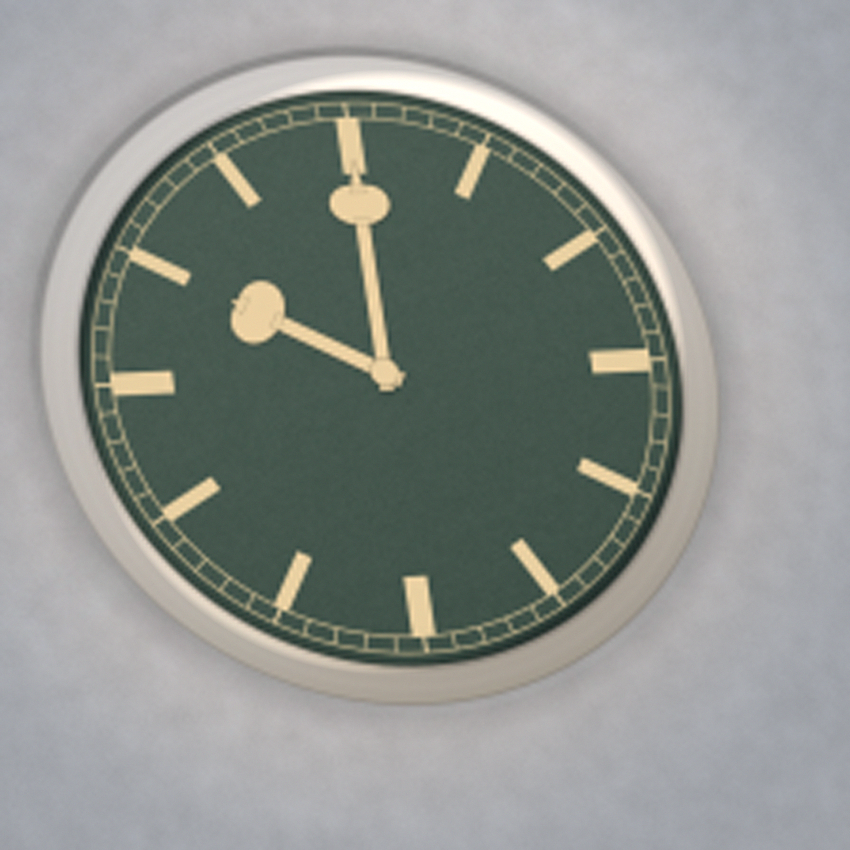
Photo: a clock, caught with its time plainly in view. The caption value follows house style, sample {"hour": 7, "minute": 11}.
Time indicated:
{"hour": 10, "minute": 0}
